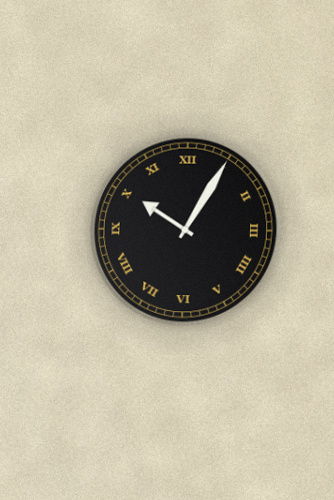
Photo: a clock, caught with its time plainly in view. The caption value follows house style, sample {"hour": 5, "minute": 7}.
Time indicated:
{"hour": 10, "minute": 5}
